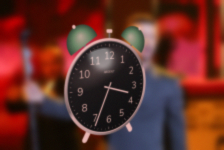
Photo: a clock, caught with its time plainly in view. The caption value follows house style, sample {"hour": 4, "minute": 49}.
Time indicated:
{"hour": 3, "minute": 34}
